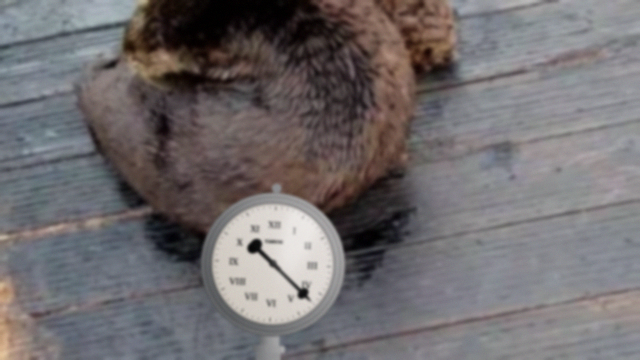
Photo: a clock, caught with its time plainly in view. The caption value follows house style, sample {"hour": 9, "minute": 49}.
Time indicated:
{"hour": 10, "minute": 22}
